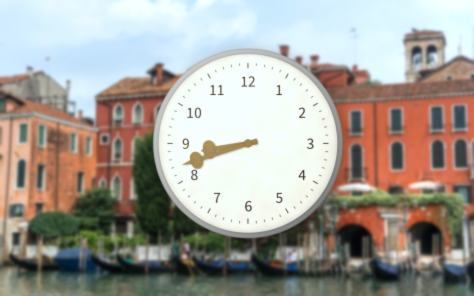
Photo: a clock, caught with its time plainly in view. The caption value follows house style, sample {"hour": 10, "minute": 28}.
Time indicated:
{"hour": 8, "minute": 42}
